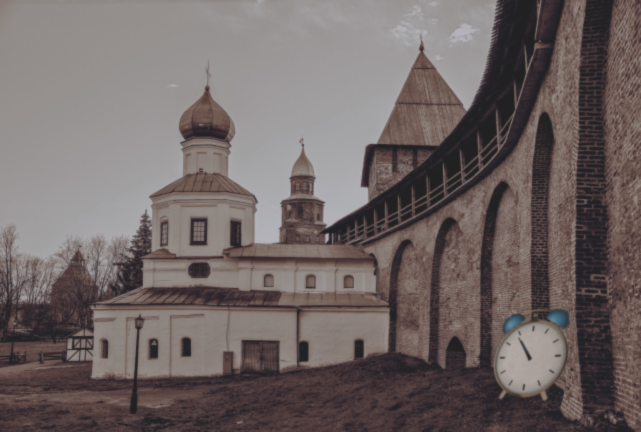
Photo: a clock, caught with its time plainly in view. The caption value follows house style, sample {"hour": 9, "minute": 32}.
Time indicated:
{"hour": 10, "minute": 54}
